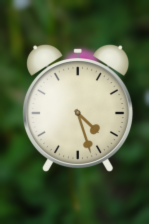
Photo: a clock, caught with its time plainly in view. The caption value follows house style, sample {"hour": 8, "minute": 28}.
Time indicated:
{"hour": 4, "minute": 27}
